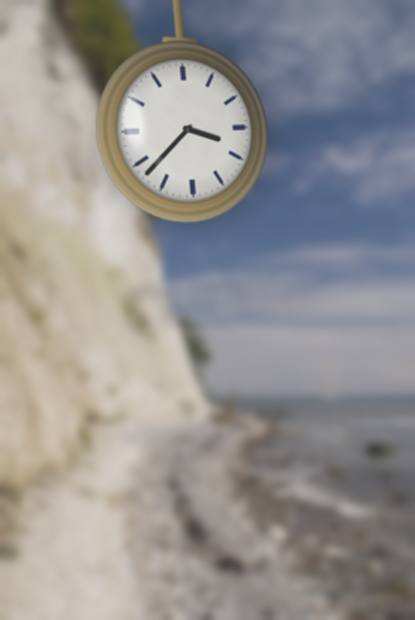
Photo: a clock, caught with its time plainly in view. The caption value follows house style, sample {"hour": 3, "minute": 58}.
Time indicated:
{"hour": 3, "minute": 38}
